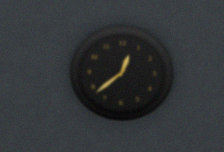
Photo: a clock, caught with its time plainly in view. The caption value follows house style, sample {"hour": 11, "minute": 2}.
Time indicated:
{"hour": 12, "minute": 38}
